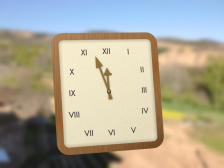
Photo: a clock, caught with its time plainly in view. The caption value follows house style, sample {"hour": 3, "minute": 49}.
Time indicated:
{"hour": 11, "minute": 57}
